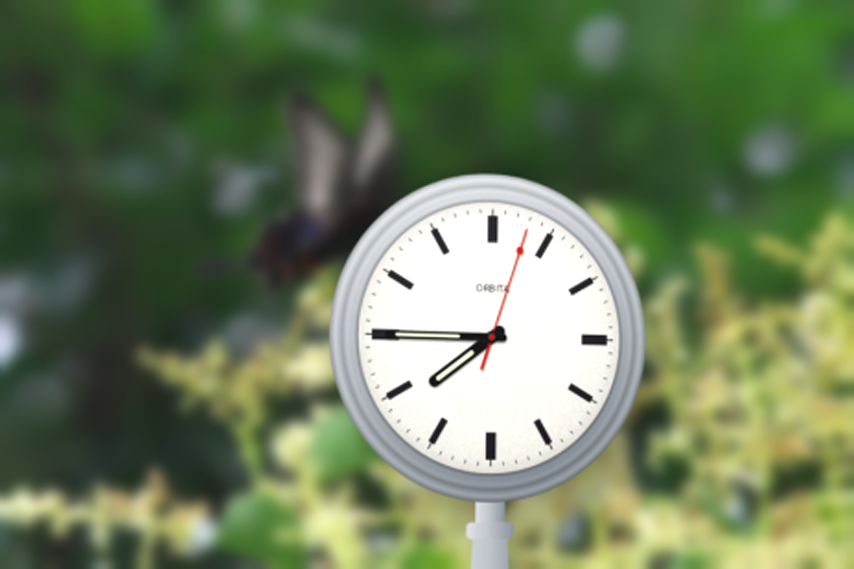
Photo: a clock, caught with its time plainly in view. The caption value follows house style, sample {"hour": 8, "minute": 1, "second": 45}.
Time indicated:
{"hour": 7, "minute": 45, "second": 3}
